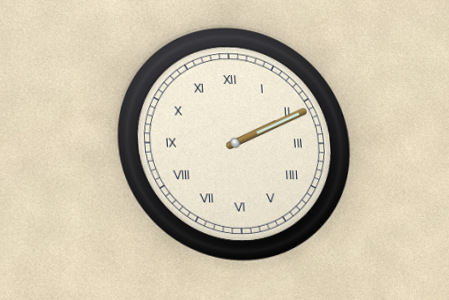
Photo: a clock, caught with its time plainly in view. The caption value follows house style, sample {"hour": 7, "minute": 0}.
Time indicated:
{"hour": 2, "minute": 11}
